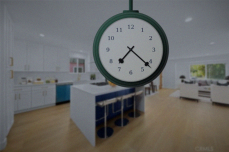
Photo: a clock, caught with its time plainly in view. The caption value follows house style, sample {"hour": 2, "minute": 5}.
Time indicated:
{"hour": 7, "minute": 22}
